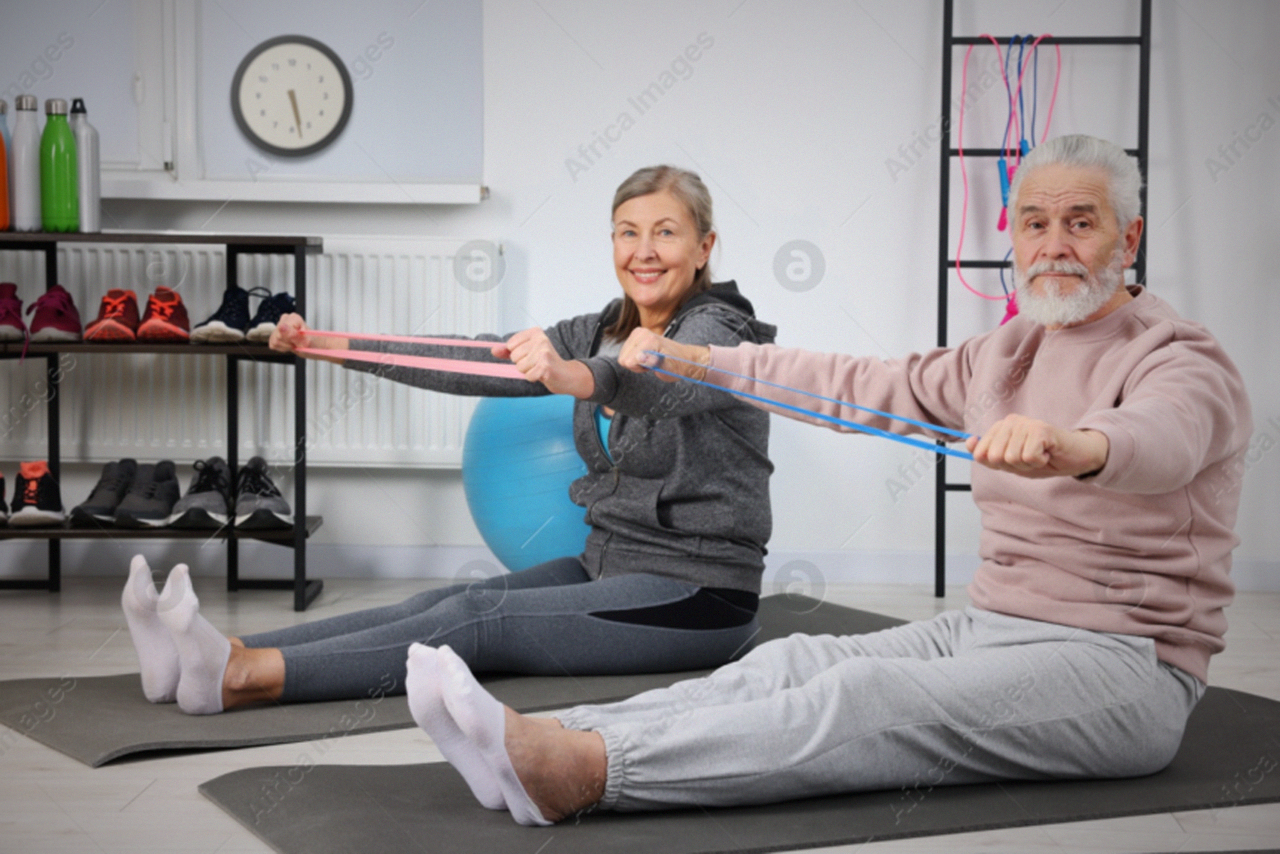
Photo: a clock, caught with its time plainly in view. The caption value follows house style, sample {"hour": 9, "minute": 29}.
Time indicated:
{"hour": 5, "minute": 28}
